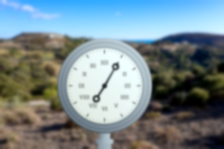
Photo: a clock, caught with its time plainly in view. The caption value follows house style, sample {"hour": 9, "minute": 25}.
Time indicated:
{"hour": 7, "minute": 5}
